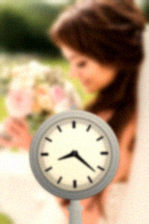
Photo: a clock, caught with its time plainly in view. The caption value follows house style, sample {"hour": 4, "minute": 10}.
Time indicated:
{"hour": 8, "minute": 22}
